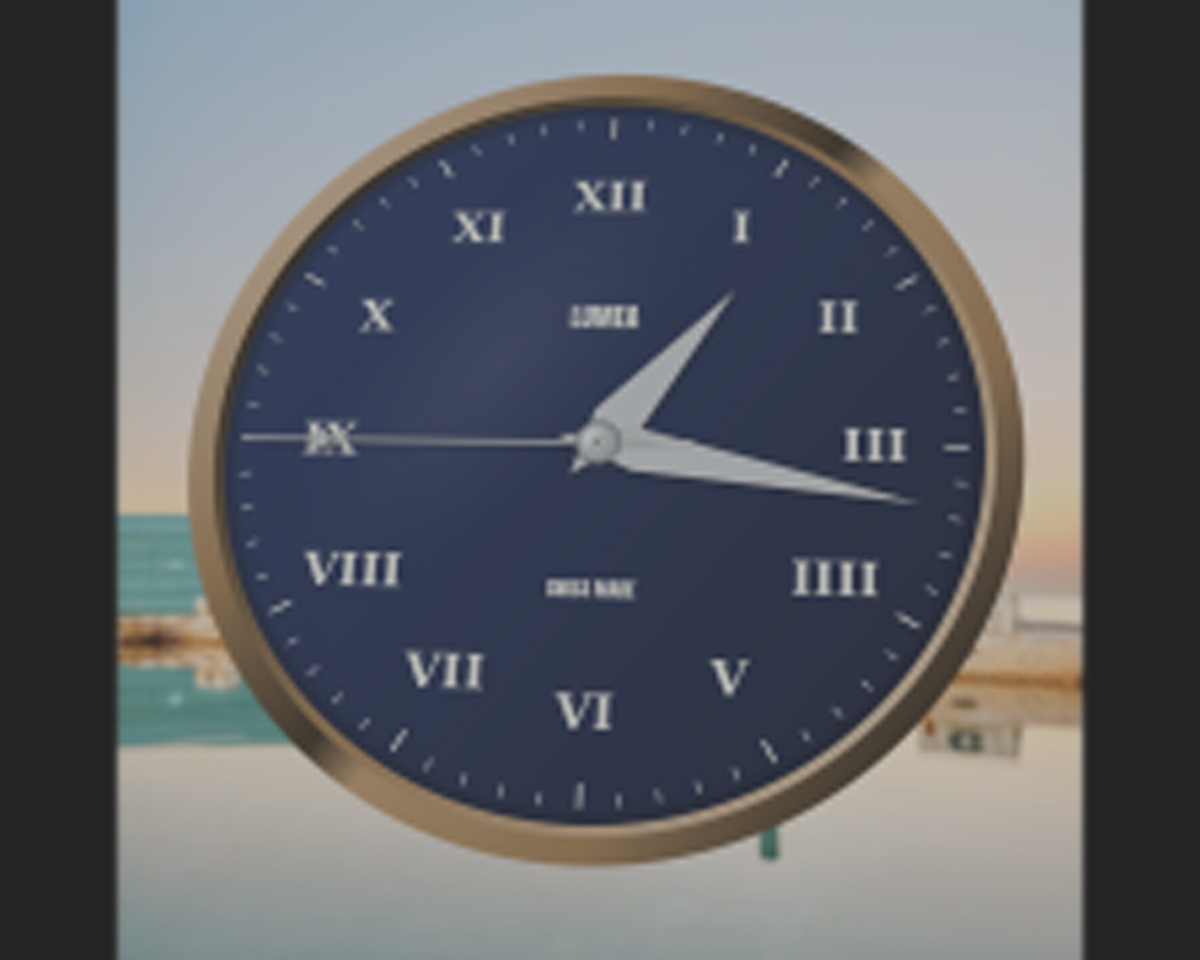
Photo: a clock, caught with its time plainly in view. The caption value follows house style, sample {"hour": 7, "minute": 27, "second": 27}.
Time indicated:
{"hour": 1, "minute": 16, "second": 45}
